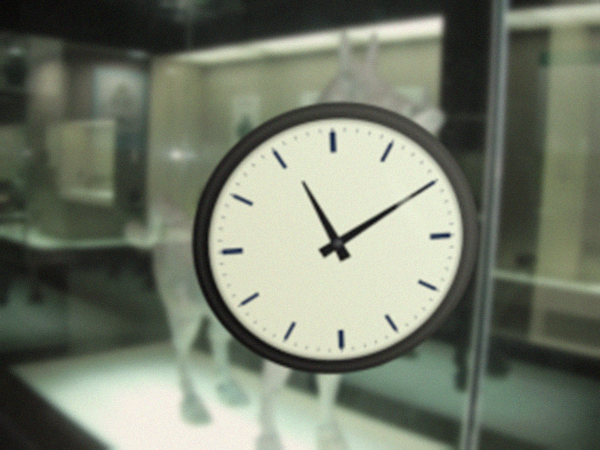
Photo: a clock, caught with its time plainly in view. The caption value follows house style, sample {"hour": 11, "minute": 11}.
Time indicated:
{"hour": 11, "minute": 10}
